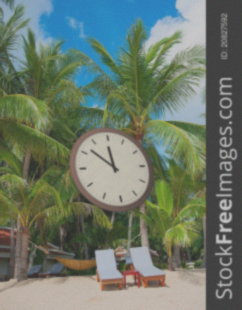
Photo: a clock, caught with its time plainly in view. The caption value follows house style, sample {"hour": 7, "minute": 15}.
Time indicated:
{"hour": 11, "minute": 52}
